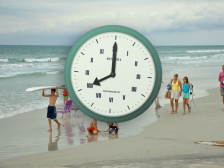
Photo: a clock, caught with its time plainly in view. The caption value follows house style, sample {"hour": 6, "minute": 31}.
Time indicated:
{"hour": 8, "minute": 0}
